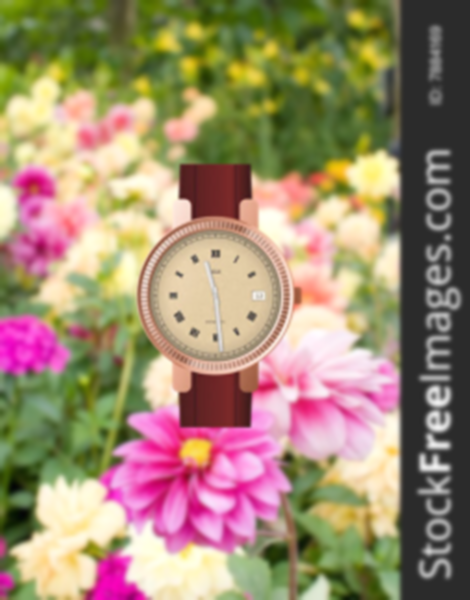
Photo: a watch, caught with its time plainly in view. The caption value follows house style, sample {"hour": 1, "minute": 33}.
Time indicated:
{"hour": 11, "minute": 29}
